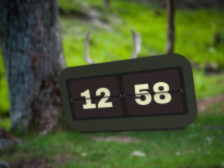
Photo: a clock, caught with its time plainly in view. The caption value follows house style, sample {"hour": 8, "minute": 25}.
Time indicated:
{"hour": 12, "minute": 58}
